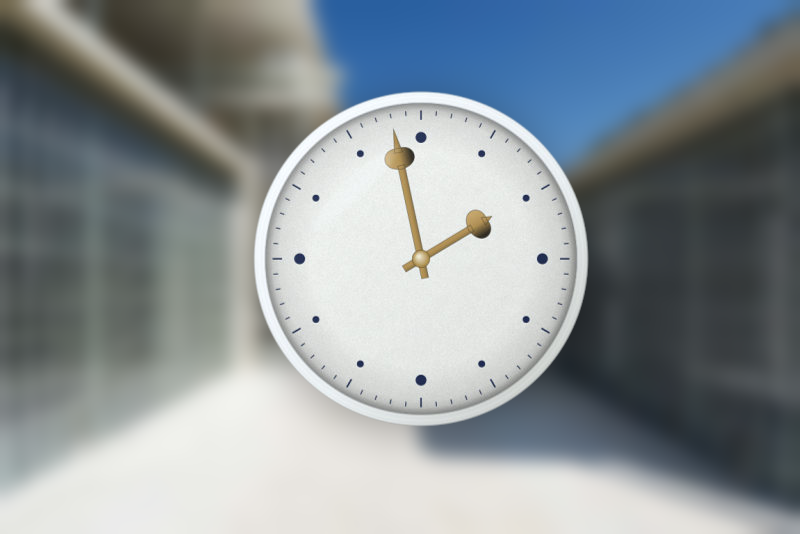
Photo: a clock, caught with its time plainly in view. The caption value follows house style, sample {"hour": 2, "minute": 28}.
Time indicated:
{"hour": 1, "minute": 58}
